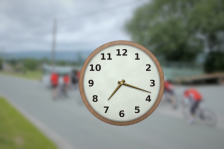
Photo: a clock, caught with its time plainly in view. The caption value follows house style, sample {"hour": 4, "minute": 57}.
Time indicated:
{"hour": 7, "minute": 18}
